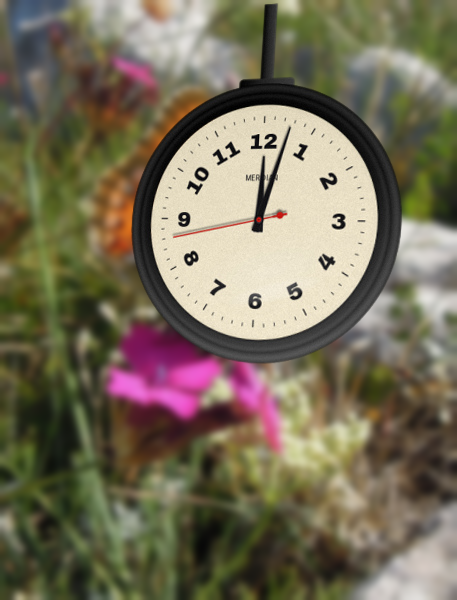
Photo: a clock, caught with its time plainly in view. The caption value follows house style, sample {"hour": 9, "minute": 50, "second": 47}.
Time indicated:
{"hour": 12, "minute": 2, "second": 43}
